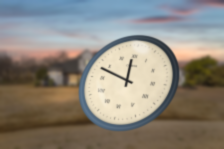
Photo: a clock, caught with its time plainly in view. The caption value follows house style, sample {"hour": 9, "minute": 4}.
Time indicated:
{"hour": 11, "minute": 48}
